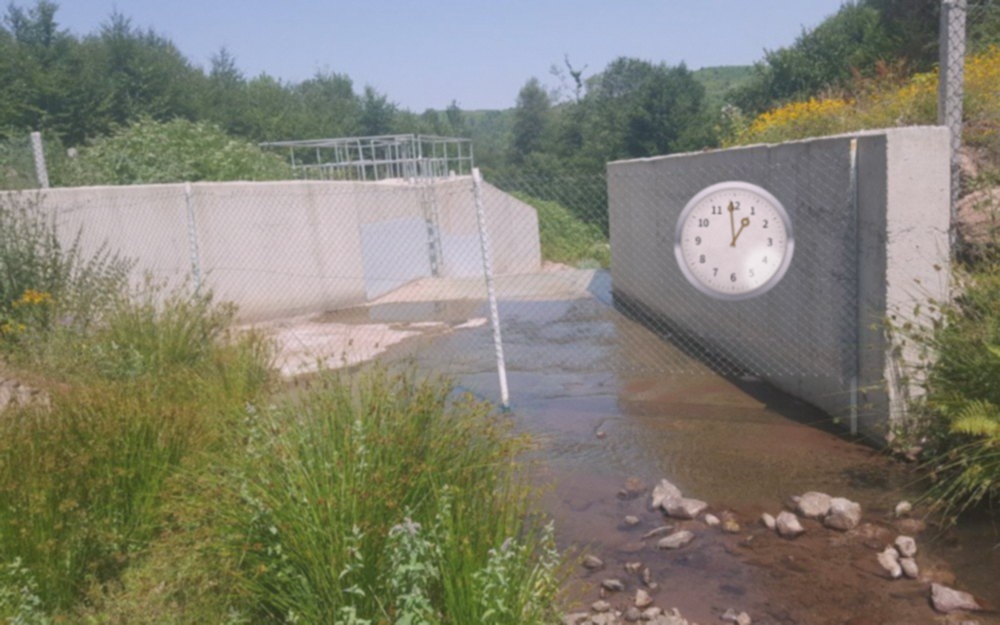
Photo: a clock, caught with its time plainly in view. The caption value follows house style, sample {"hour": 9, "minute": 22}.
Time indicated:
{"hour": 12, "minute": 59}
